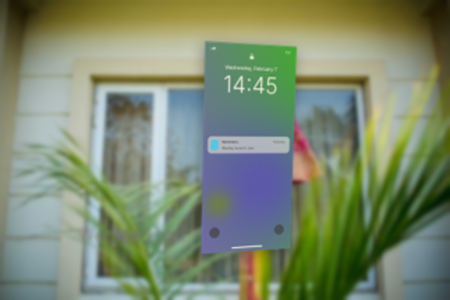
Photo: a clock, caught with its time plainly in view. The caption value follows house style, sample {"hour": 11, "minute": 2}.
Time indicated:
{"hour": 14, "minute": 45}
